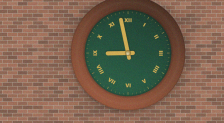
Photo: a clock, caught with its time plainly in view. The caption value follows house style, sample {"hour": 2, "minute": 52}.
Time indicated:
{"hour": 8, "minute": 58}
